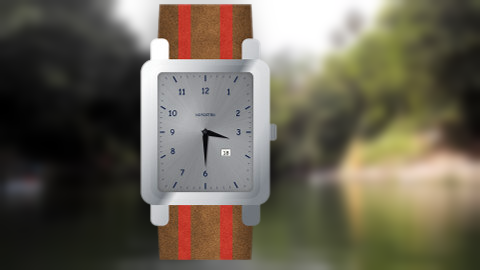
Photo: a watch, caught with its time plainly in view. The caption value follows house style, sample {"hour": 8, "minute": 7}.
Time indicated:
{"hour": 3, "minute": 30}
